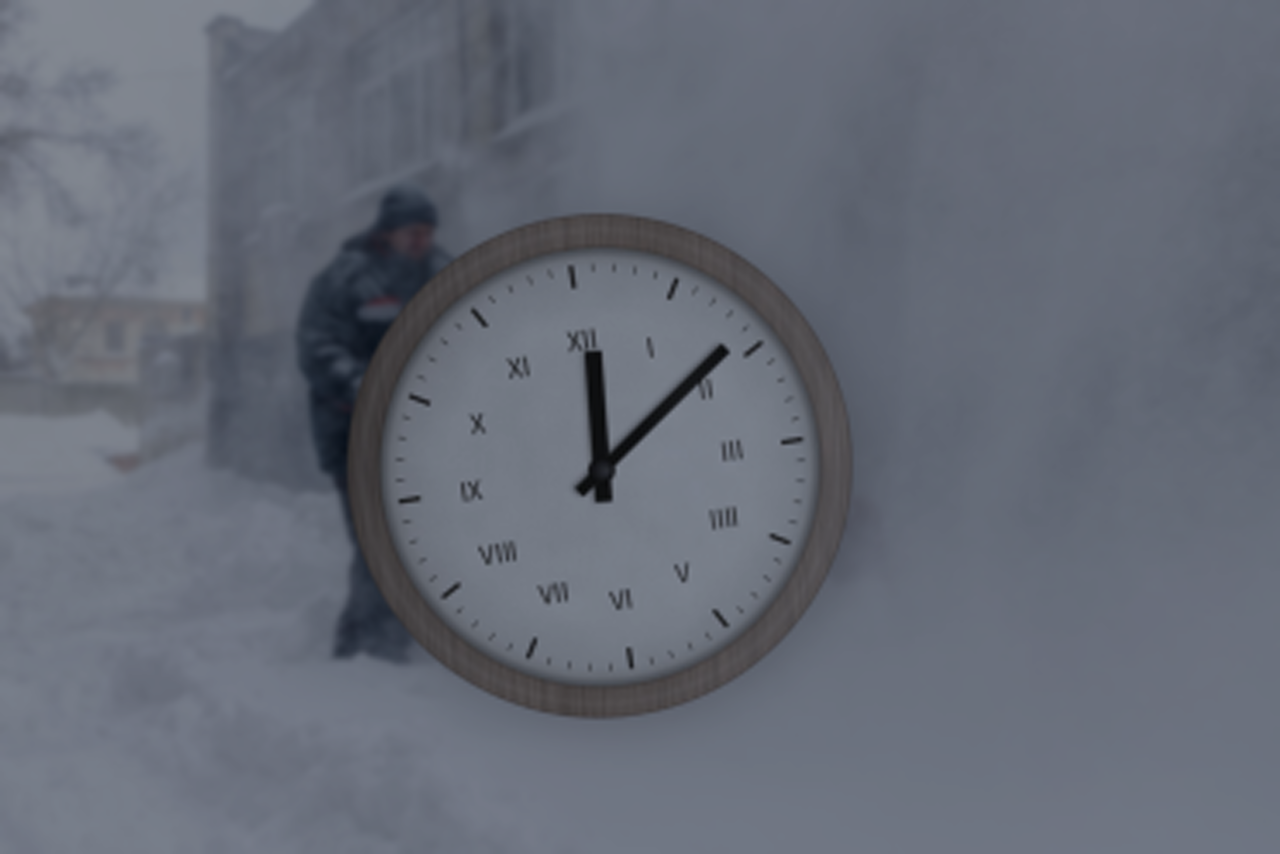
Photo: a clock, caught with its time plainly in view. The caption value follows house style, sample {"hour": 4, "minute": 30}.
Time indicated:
{"hour": 12, "minute": 9}
